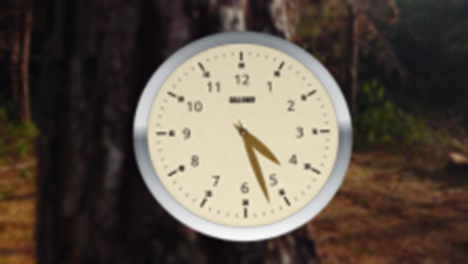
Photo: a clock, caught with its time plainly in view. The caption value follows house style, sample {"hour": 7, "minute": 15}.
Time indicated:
{"hour": 4, "minute": 27}
